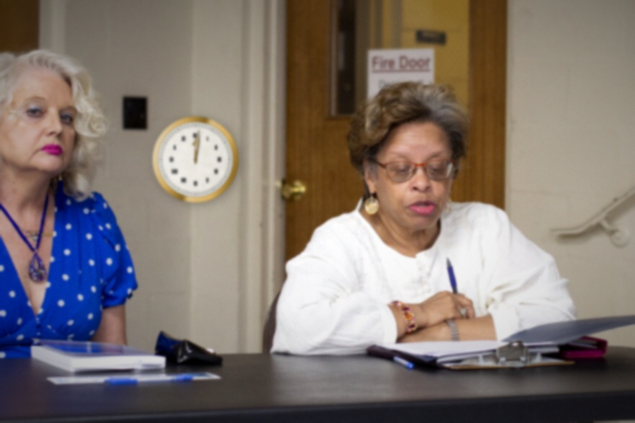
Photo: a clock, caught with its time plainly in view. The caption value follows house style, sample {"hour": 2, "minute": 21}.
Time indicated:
{"hour": 12, "minute": 1}
